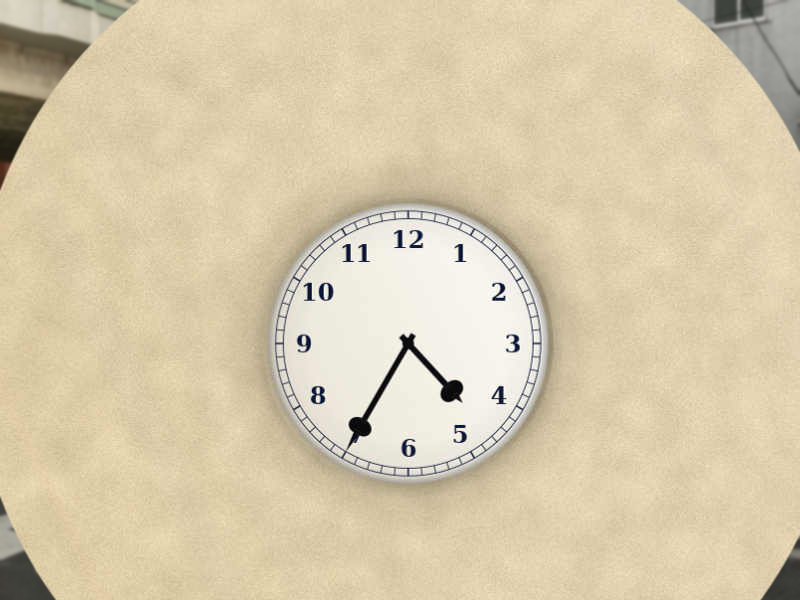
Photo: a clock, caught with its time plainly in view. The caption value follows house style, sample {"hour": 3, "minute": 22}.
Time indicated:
{"hour": 4, "minute": 35}
